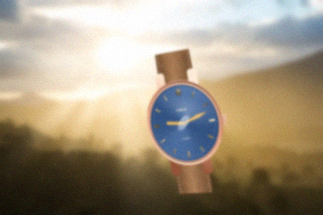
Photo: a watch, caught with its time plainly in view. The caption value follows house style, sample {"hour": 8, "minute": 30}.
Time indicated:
{"hour": 9, "minute": 12}
